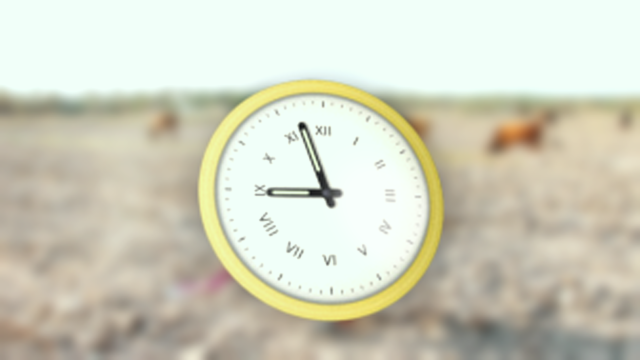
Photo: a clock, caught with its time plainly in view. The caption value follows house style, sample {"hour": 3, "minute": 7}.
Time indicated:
{"hour": 8, "minute": 57}
